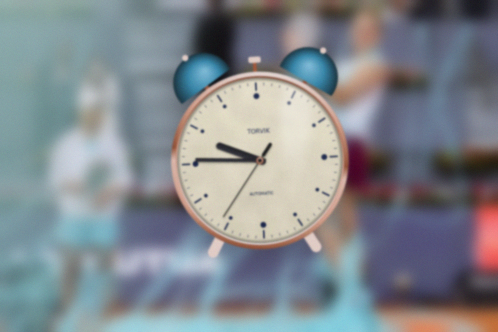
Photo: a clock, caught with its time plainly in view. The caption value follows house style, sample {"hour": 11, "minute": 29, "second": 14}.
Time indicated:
{"hour": 9, "minute": 45, "second": 36}
